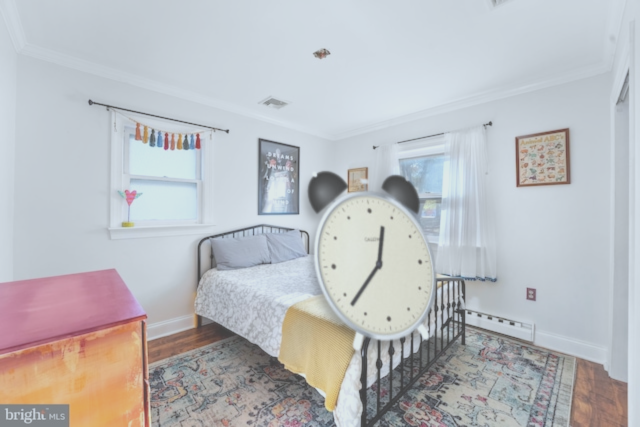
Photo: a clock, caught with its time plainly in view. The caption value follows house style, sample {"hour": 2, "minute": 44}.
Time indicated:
{"hour": 12, "minute": 38}
